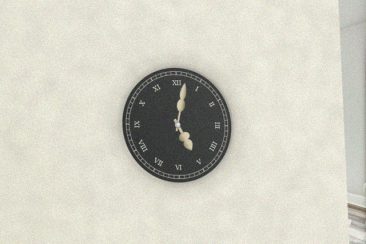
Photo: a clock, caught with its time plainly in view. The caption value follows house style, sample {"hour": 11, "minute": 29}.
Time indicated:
{"hour": 5, "minute": 2}
